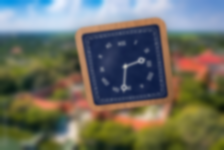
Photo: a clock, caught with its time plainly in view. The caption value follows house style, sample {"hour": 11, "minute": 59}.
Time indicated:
{"hour": 2, "minute": 32}
